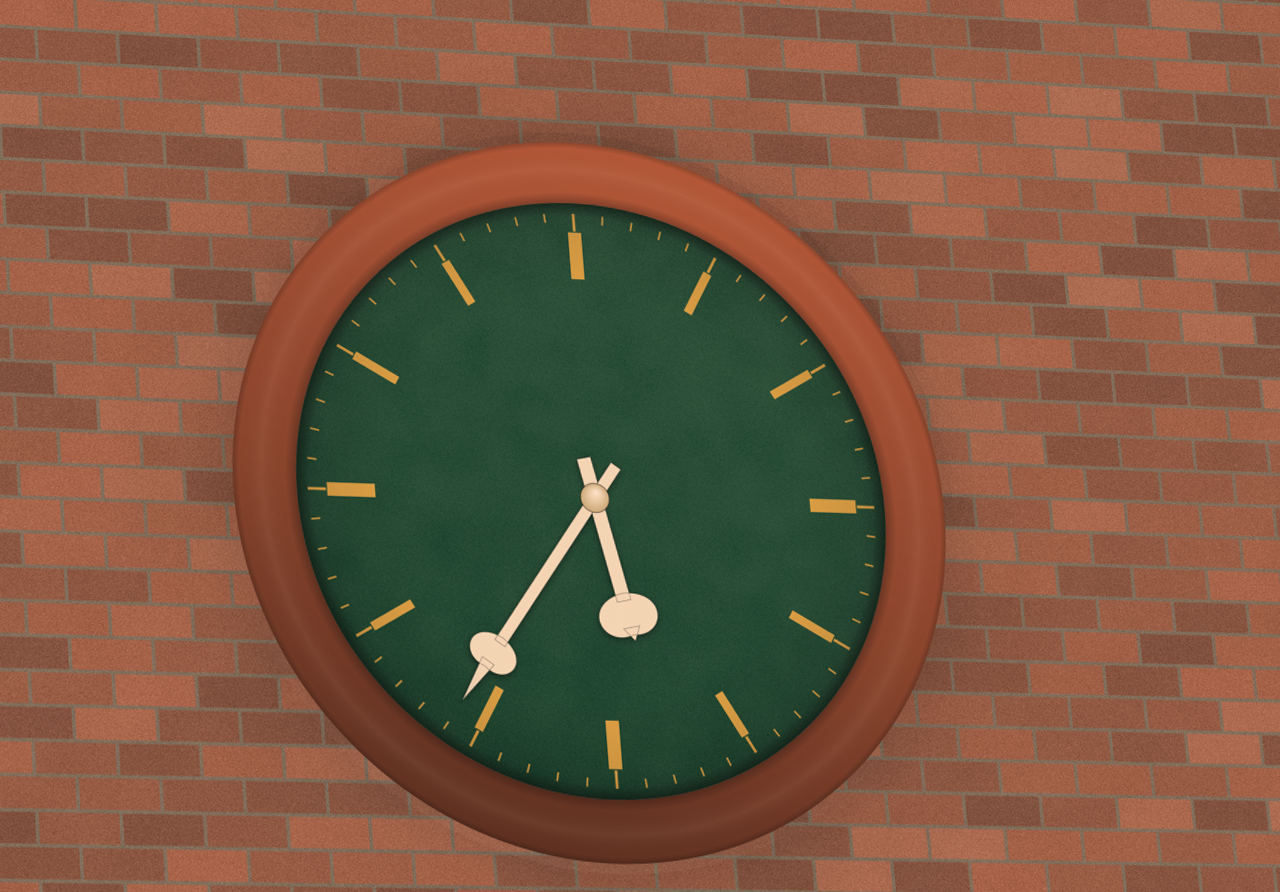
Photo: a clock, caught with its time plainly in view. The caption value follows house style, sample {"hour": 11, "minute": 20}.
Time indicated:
{"hour": 5, "minute": 36}
